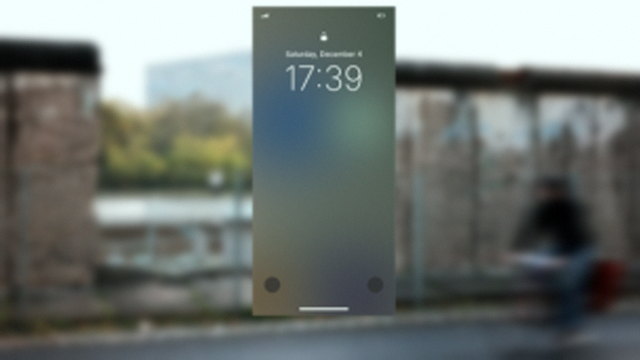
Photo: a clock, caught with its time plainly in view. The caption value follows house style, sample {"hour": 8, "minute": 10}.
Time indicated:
{"hour": 17, "minute": 39}
